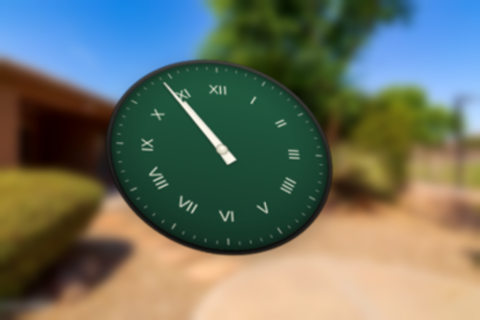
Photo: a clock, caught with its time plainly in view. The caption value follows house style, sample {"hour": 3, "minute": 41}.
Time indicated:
{"hour": 10, "minute": 54}
